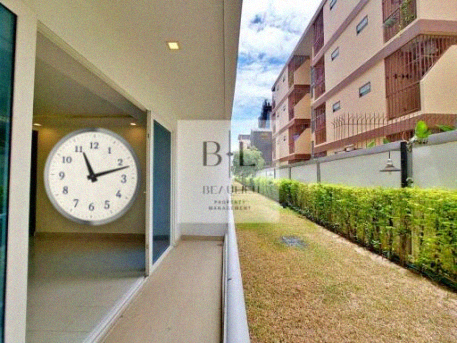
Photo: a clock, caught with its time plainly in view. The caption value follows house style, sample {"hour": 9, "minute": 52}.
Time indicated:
{"hour": 11, "minute": 12}
